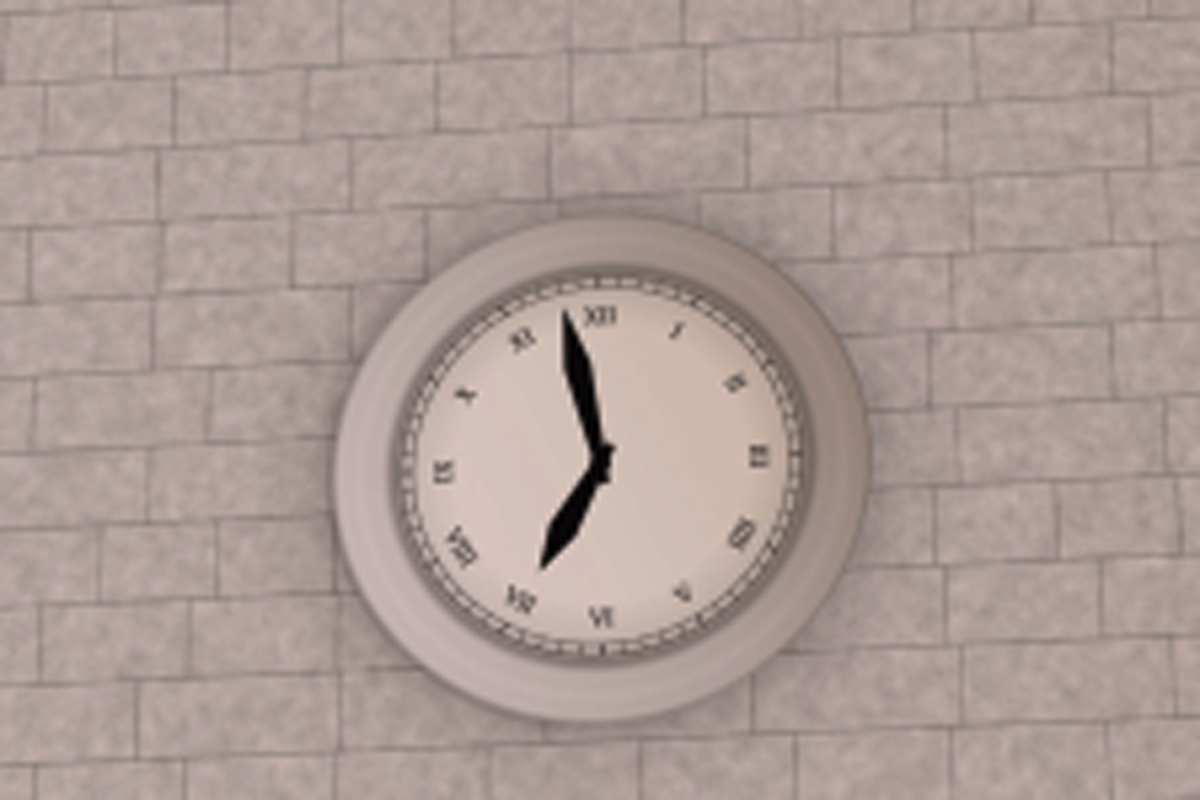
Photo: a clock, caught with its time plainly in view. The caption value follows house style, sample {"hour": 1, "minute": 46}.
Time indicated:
{"hour": 6, "minute": 58}
